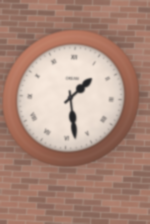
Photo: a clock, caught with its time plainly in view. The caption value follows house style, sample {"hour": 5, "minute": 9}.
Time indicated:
{"hour": 1, "minute": 28}
